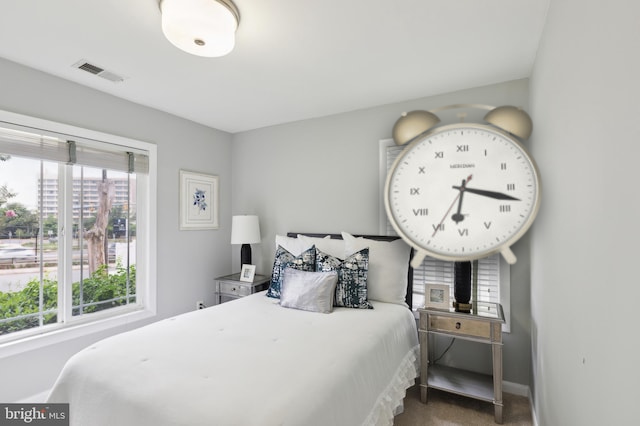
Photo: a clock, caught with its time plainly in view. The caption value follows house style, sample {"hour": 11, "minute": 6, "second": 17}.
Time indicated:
{"hour": 6, "minute": 17, "second": 35}
